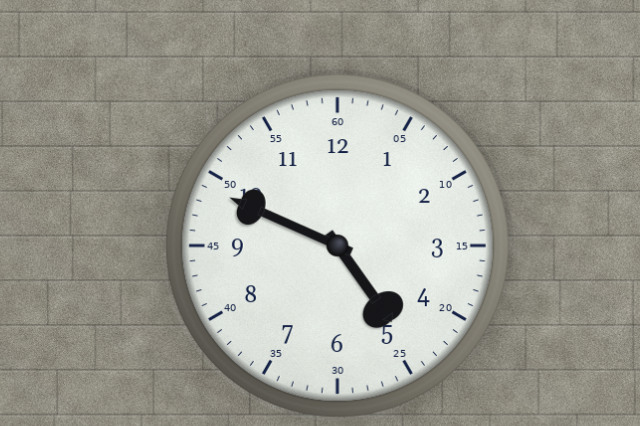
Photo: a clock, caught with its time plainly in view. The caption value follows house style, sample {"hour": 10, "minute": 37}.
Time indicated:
{"hour": 4, "minute": 49}
